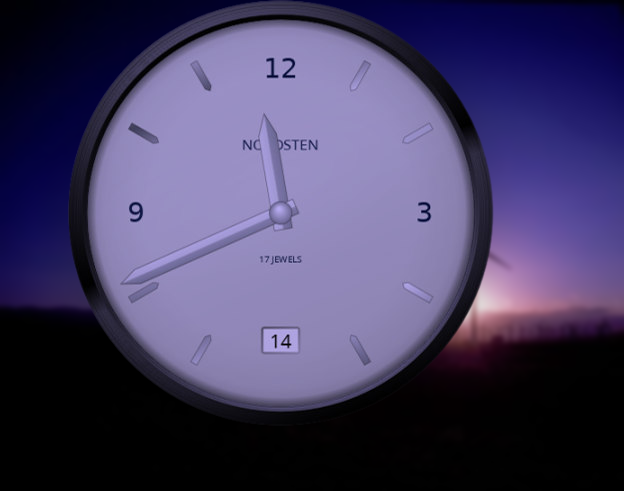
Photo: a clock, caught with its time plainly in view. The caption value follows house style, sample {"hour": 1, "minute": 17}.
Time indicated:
{"hour": 11, "minute": 41}
